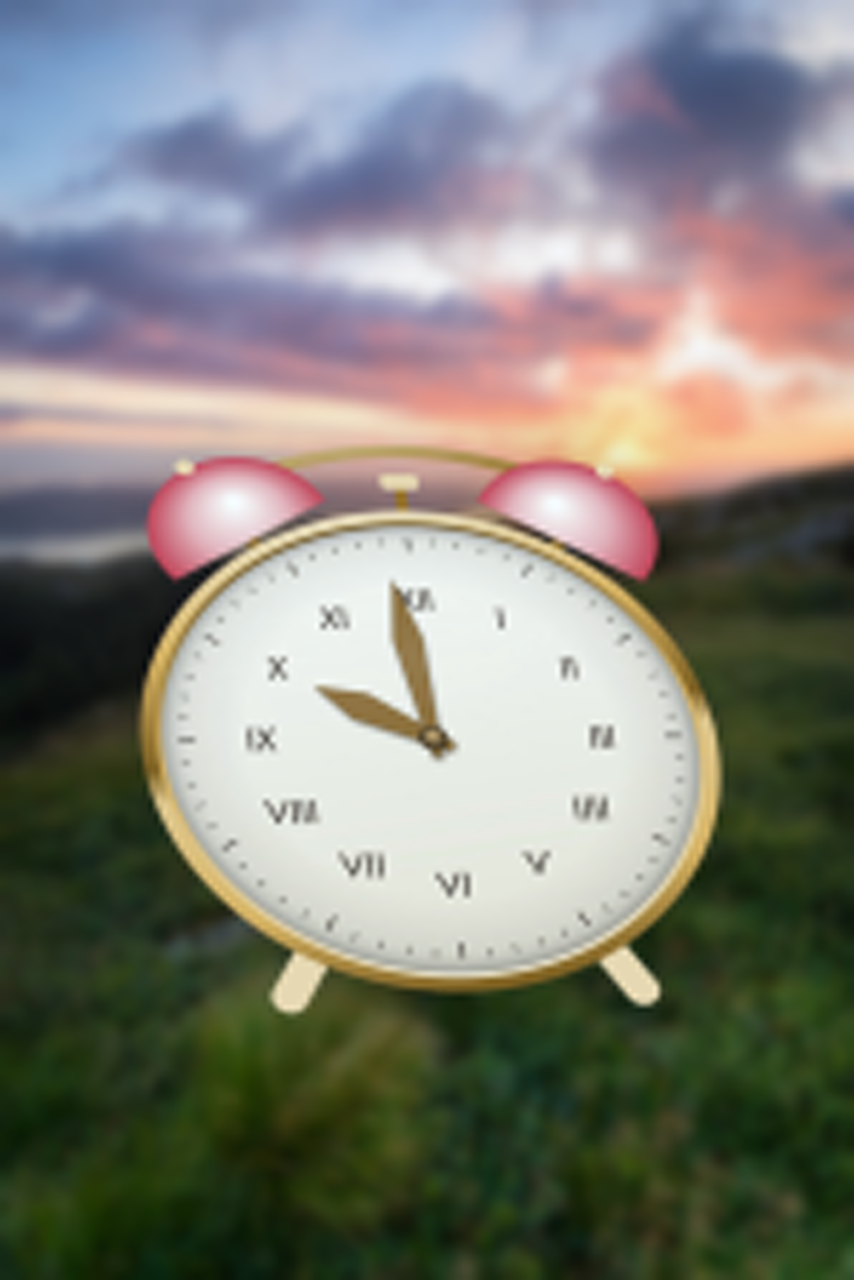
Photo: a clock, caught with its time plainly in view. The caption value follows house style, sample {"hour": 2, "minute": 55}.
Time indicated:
{"hour": 9, "minute": 59}
